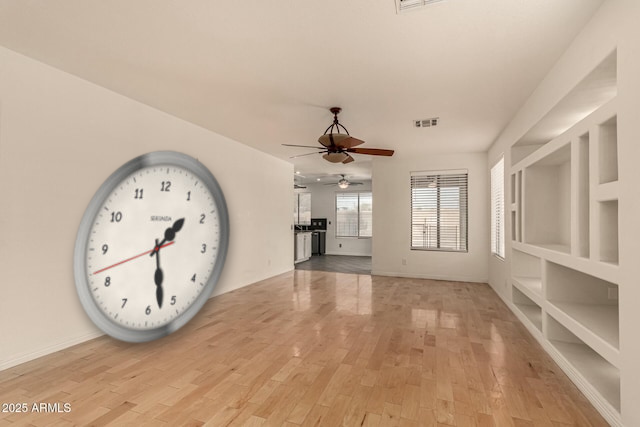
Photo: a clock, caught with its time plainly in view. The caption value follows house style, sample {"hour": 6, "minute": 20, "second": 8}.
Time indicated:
{"hour": 1, "minute": 27, "second": 42}
